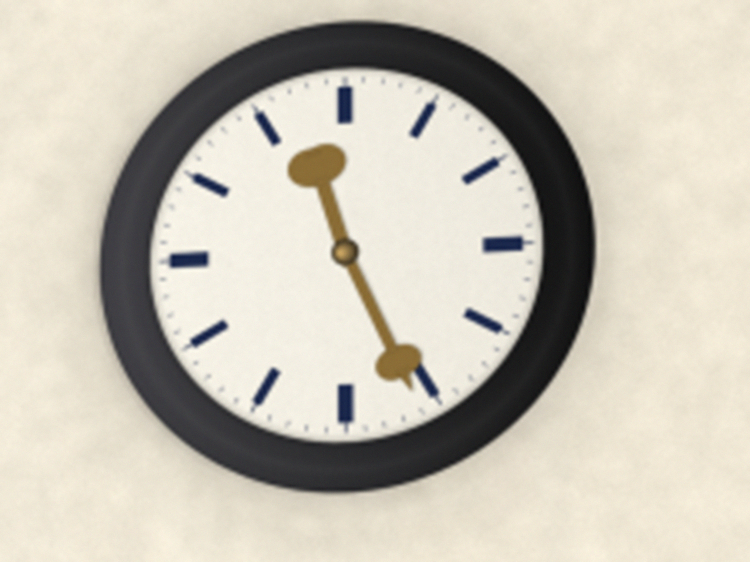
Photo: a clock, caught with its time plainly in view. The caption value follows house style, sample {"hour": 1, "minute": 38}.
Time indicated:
{"hour": 11, "minute": 26}
